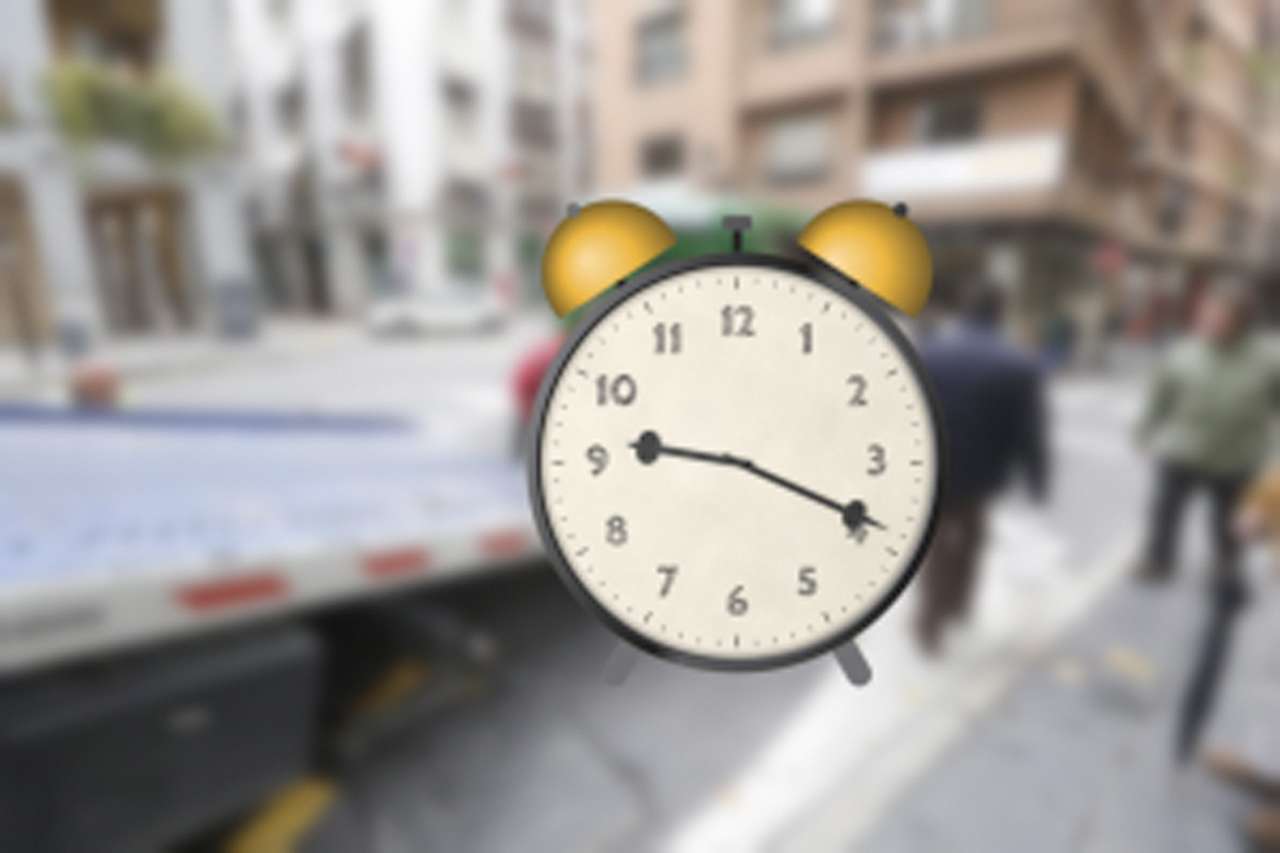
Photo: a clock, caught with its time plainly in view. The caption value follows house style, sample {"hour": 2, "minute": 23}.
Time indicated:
{"hour": 9, "minute": 19}
